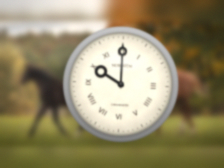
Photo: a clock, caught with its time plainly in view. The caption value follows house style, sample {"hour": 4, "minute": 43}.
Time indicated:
{"hour": 10, "minute": 0}
